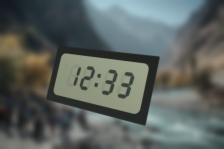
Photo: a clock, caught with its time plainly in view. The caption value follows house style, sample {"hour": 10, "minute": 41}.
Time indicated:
{"hour": 12, "minute": 33}
